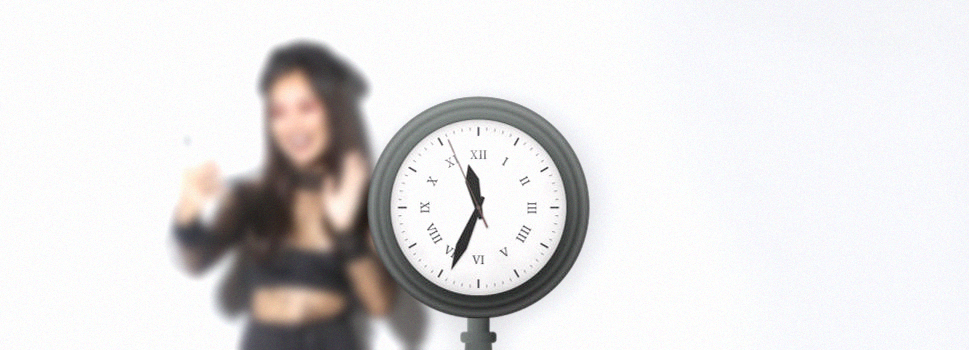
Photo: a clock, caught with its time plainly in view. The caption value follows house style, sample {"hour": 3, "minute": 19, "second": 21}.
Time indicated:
{"hour": 11, "minute": 33, "second": 56}
